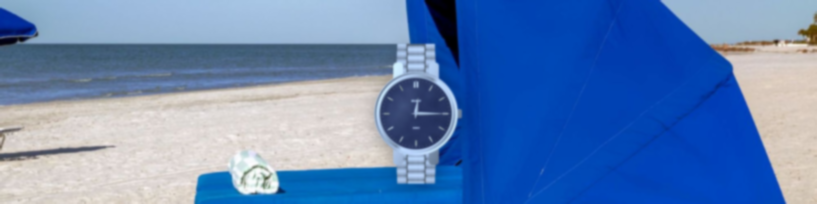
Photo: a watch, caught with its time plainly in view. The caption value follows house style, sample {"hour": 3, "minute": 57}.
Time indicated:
{"hour": 12, "minute": 15}
